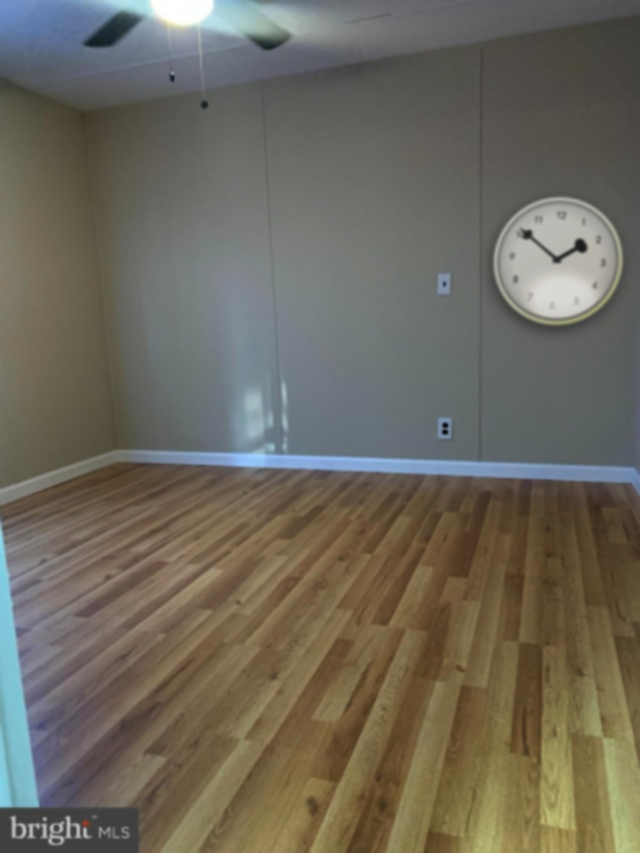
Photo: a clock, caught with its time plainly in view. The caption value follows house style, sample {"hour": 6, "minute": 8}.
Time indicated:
{"hour": 1, "minute": 51}
